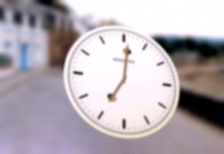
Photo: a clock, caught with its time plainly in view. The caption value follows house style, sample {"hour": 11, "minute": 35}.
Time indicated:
{"hour": 7, "minute": 1}
